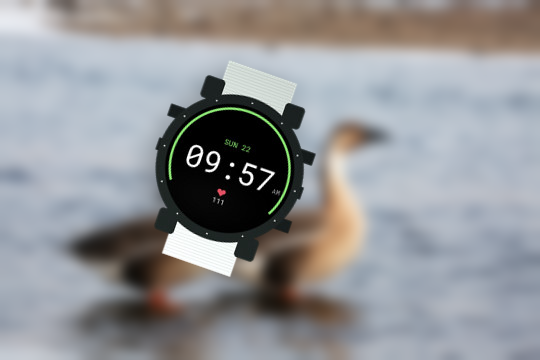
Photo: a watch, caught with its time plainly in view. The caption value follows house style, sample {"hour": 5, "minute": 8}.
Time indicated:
{"hour": 9, "minute": 57}
